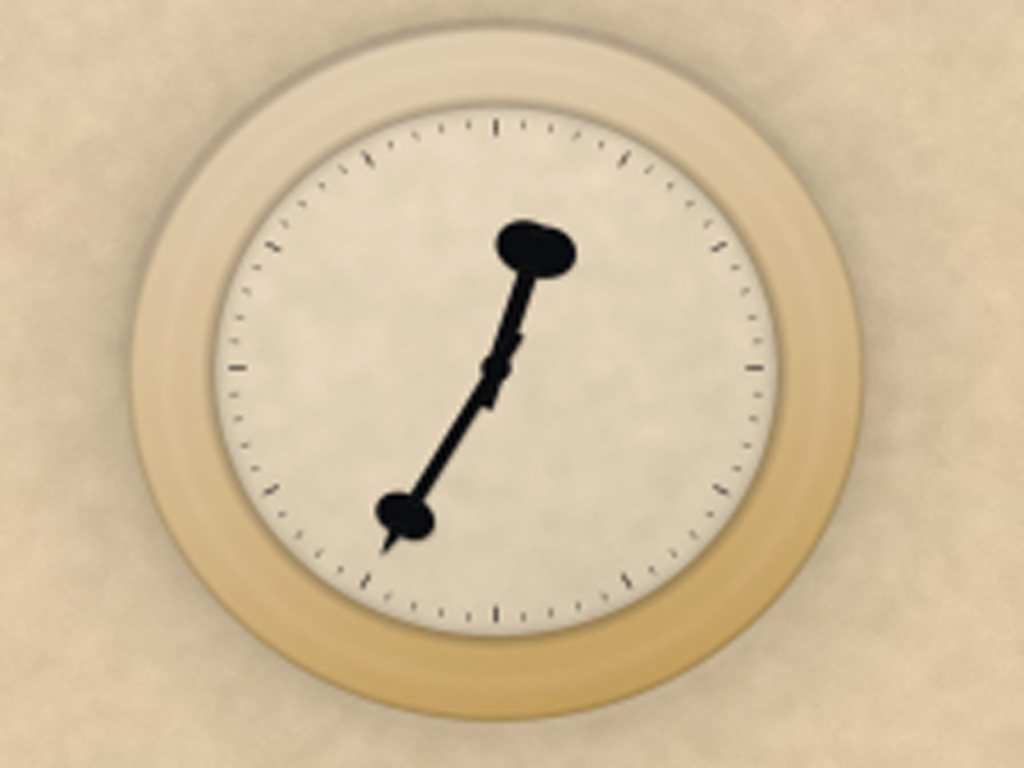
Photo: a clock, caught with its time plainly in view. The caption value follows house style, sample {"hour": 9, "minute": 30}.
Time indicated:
{"hour": 12, "minute": 35}
